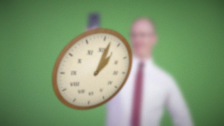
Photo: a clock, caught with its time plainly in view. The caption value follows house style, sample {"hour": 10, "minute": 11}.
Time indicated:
{"hour": 1, "minute": 2}
